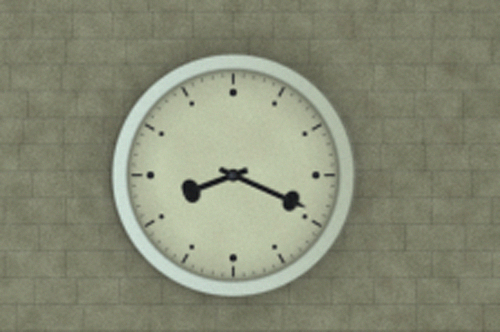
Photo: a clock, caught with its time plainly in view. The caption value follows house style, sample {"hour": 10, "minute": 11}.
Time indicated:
{"hour": 8, "minute": 19}
